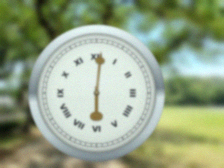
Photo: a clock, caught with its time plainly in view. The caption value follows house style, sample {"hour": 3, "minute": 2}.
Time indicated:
{"hour": 6, "minute": 1}
